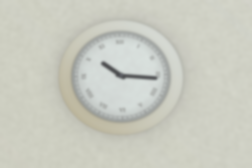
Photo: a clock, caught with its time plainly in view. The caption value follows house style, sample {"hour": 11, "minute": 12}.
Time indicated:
{"hour": 10, "minute": 16}
